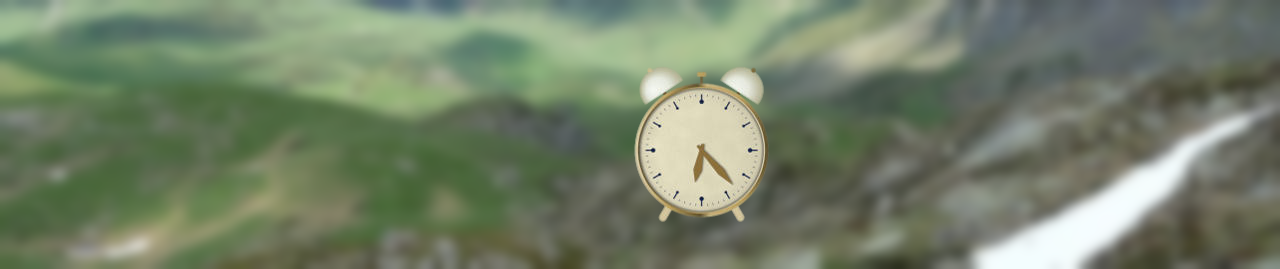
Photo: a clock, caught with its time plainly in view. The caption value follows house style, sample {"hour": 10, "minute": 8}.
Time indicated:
{"hour": 6, "minute": 23}
